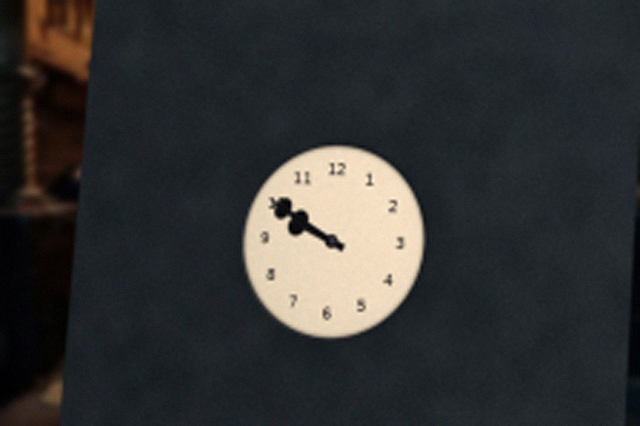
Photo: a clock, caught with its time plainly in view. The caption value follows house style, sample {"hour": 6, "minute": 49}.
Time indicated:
{"hour": 9, "minute": 50}
